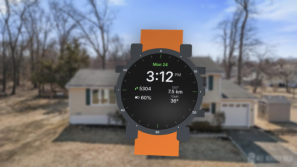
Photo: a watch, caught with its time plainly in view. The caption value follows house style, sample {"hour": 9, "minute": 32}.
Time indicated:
{"hour": 3, "minute": 12}
